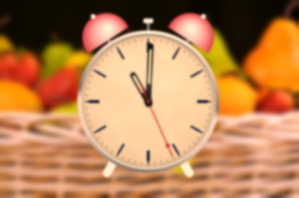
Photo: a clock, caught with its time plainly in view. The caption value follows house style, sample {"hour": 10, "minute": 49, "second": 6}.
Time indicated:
{"hour": 11, "minute": 0, "second": 26}
